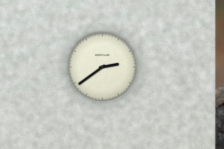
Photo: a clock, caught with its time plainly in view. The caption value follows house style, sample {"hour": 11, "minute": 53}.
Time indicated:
{"hour": 2, "minute": 39}
